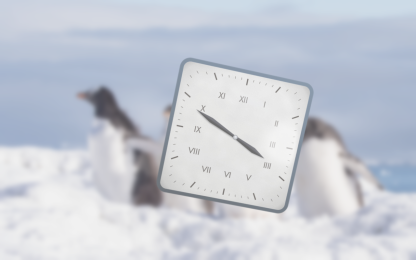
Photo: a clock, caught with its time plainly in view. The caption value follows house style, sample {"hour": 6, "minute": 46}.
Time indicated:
{"hour": 3, "minute": 49}
